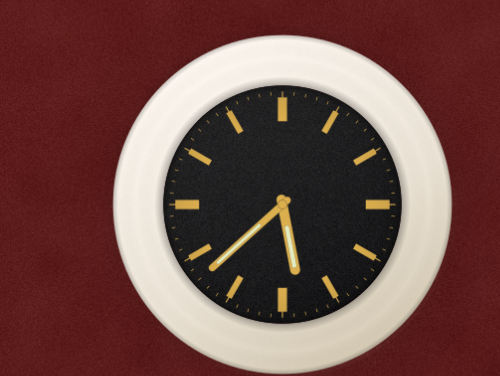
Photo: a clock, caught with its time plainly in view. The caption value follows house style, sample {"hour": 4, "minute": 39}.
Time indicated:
{"hour": 5, "minute": 38}
